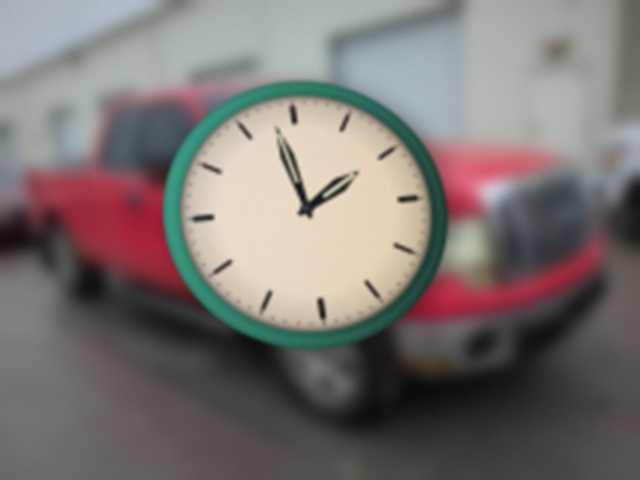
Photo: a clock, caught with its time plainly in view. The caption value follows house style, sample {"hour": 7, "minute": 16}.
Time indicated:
{"hour": 1, "minute": 58}
